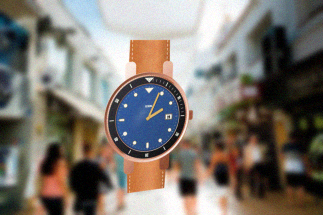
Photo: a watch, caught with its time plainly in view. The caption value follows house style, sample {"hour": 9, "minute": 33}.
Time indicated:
{"hour": 2, "minute": 4}
